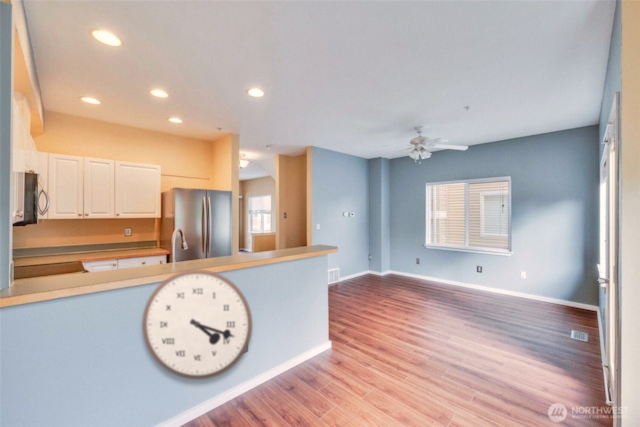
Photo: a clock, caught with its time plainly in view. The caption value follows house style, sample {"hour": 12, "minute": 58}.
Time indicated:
{"hour": 4, "minute": 18}
